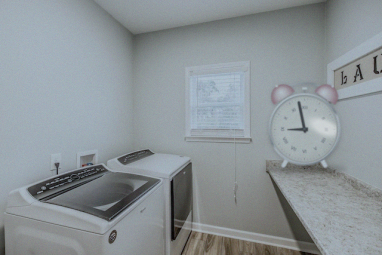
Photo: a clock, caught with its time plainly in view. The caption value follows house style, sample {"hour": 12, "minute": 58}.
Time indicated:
{"hour": 8, "minute": 58}
